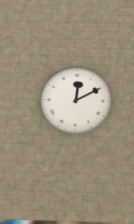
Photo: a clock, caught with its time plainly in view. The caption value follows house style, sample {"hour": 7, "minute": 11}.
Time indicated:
{"hour": 12, "minute": 10}
